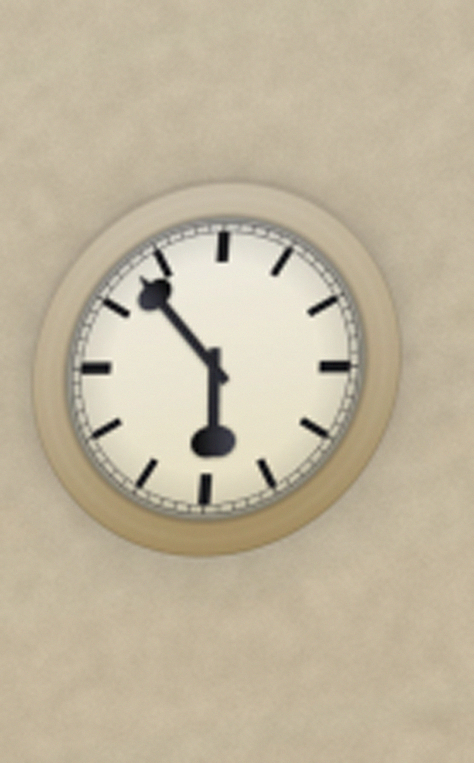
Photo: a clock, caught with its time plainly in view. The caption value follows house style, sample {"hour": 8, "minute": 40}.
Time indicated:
{"hour": 5, "minute": 53}
